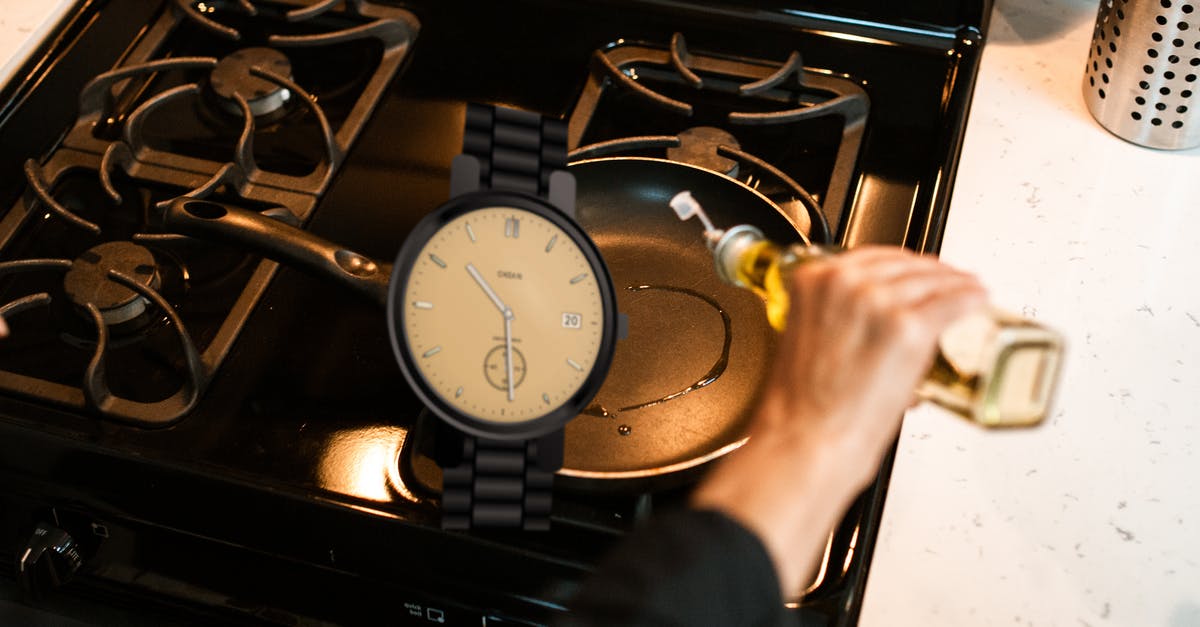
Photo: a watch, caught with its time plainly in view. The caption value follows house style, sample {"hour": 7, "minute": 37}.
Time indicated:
{"hour": 10, "minute": 29}
